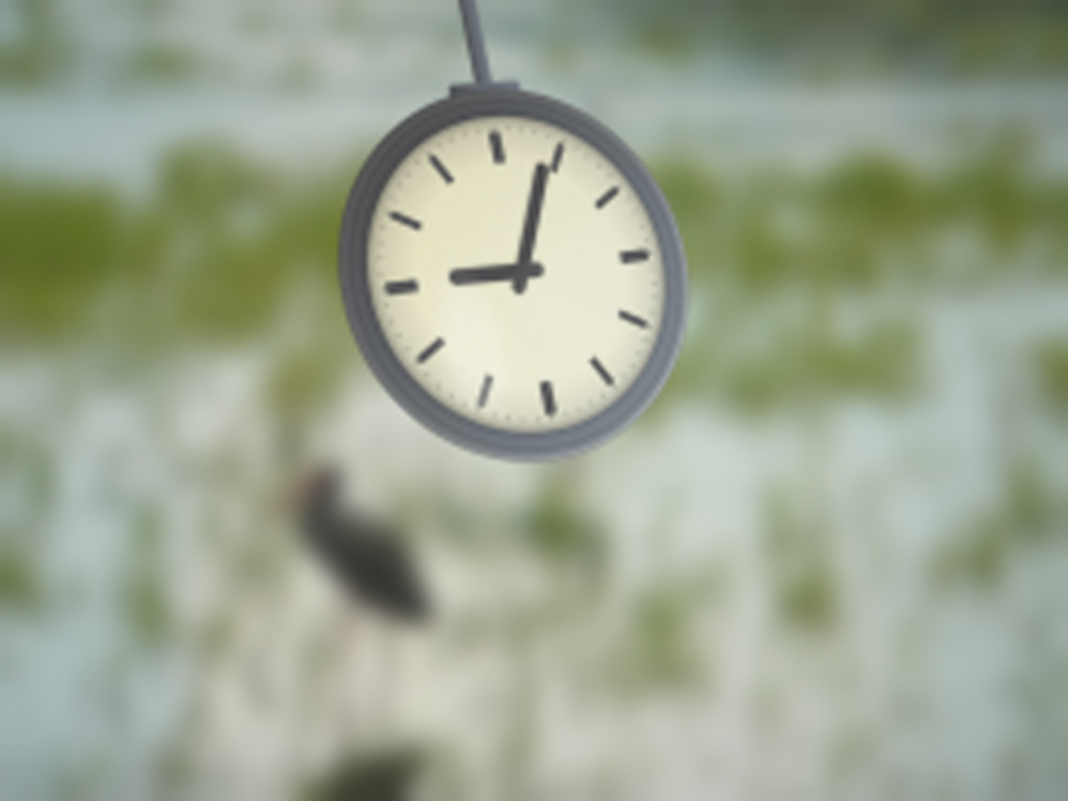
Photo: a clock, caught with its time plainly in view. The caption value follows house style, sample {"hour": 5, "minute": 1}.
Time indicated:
{"hour": 9, "minute": 4}
